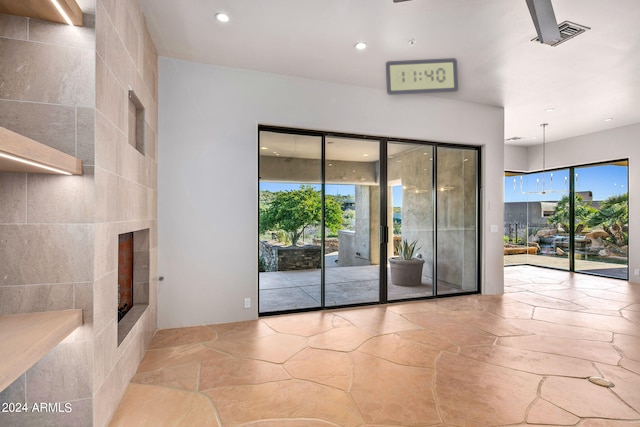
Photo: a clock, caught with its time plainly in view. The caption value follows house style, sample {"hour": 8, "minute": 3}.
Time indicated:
{"hour": 11, "minute": 40}
